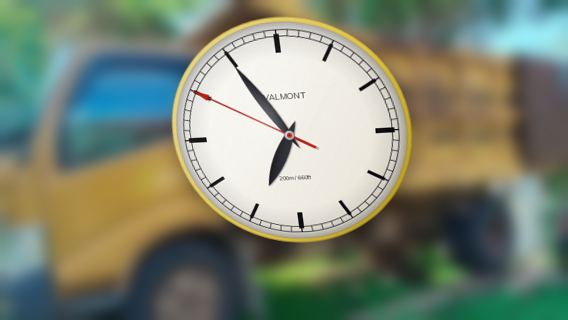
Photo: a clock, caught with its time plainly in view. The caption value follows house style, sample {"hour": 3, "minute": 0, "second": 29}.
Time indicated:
{"hour": 6, "minute": 54, "second": 50}
